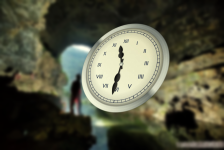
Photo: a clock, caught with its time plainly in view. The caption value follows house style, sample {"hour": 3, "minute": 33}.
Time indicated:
{"hour": 11, "minute": 31}
